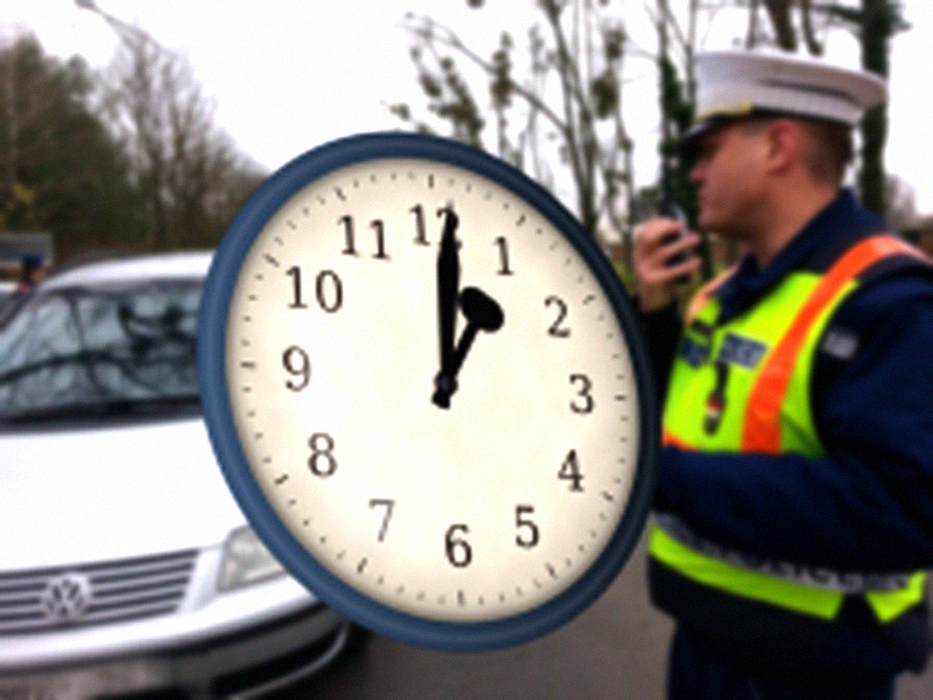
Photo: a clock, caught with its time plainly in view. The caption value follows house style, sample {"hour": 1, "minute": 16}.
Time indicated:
{"hour": 1, "minute": 1}
